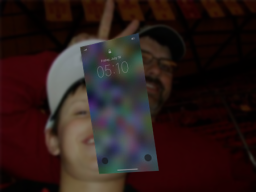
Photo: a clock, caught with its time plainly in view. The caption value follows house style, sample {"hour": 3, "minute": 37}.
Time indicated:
{"hour": 5, "minute": 10}
